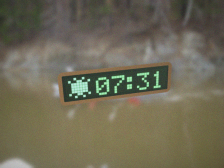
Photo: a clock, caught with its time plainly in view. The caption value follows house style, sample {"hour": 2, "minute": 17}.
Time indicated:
{"hour": 7, "minute": 31}
